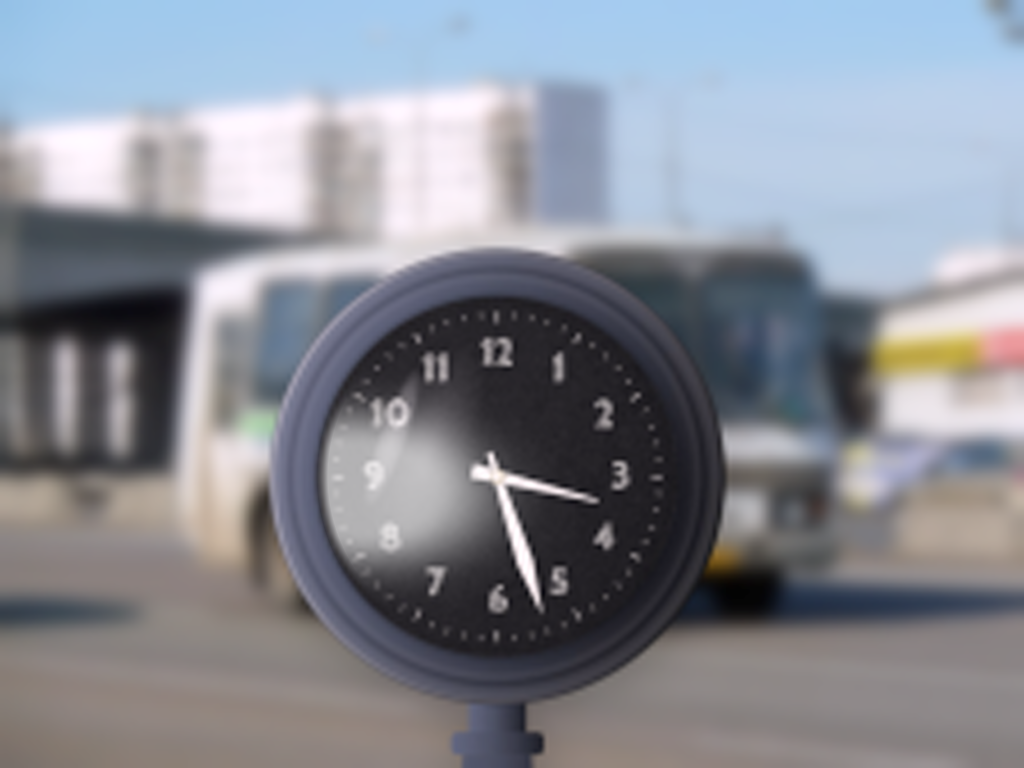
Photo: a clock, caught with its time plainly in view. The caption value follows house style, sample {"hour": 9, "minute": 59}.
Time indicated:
{"hour": 3, "minute": 27}
